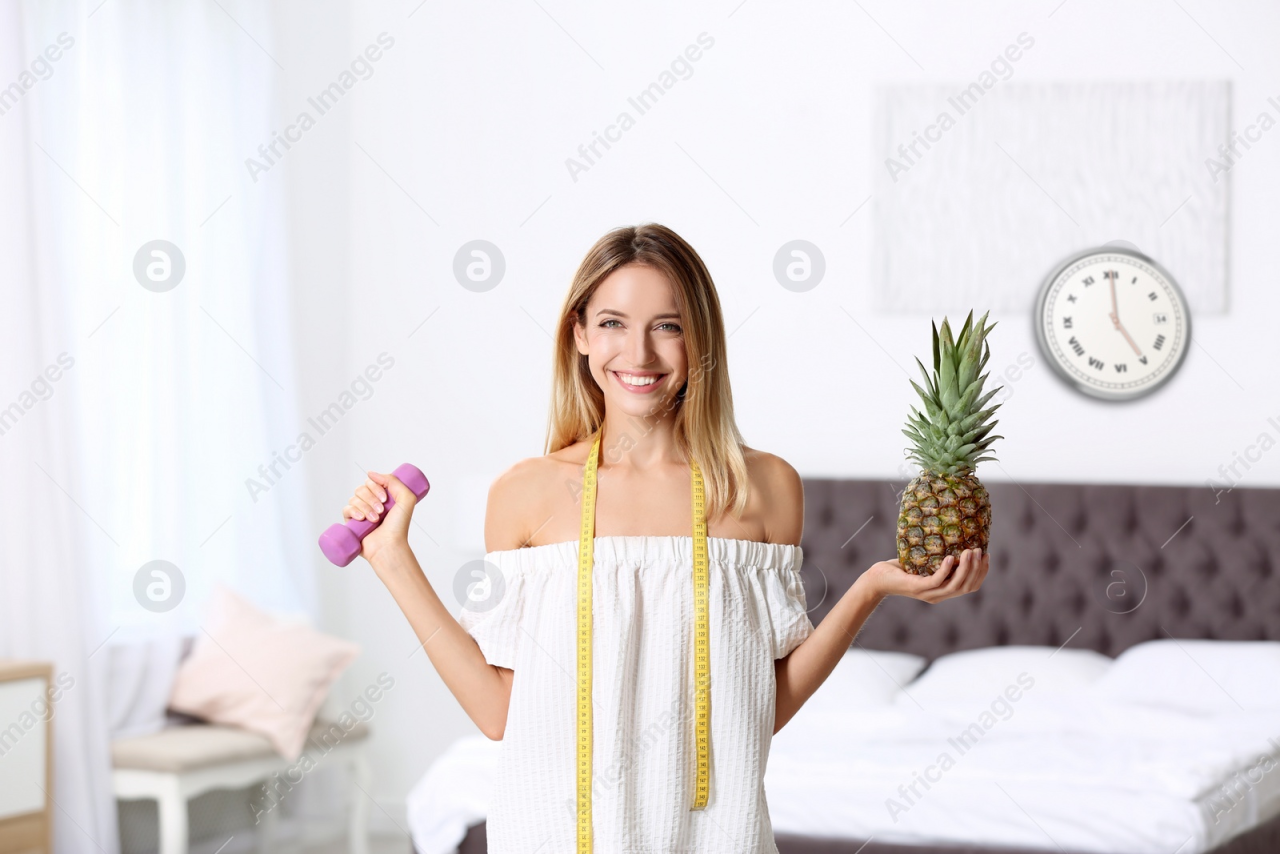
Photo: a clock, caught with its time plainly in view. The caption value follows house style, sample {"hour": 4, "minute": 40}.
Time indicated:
{"hour": 5, "minute": 0}
